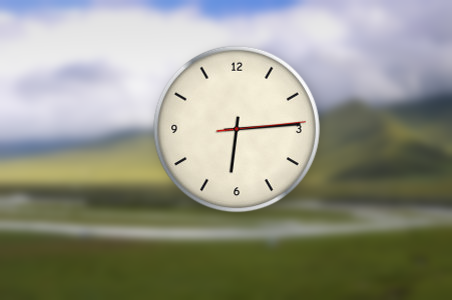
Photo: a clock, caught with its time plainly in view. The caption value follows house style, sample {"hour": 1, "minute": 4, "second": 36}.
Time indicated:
{"hour": 6, "minute": 14, "second": 14}
